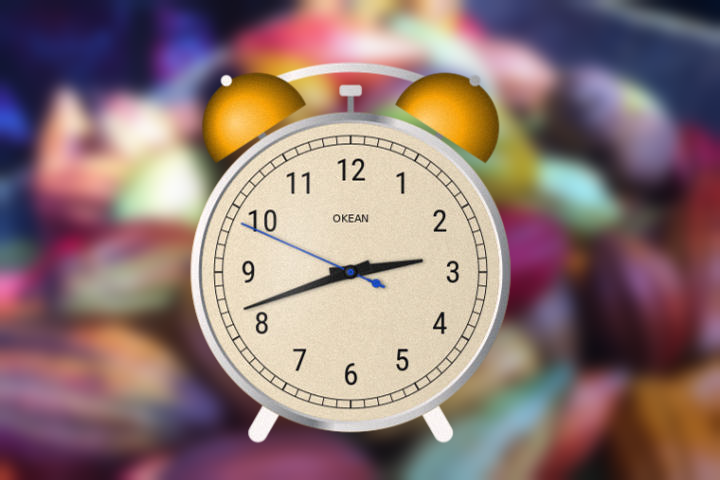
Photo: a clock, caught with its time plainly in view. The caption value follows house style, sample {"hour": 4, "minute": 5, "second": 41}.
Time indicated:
{"hour": 2, "minute": 41, "second": 49}
